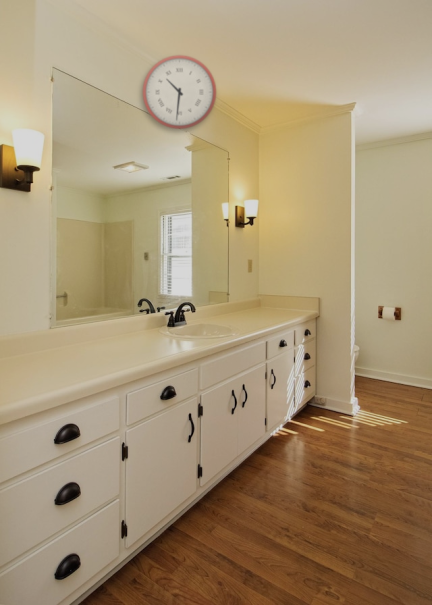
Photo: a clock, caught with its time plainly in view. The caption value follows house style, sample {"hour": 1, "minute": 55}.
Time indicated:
{"hour": 10, "minute": 31}
